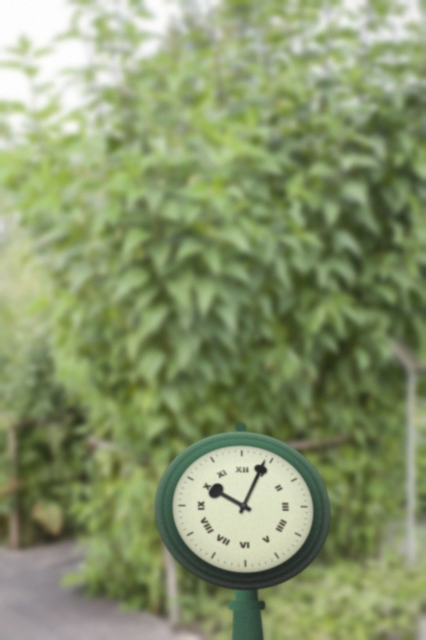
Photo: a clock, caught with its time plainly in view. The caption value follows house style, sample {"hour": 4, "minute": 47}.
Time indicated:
{"hour": 10, "minute": 4}
